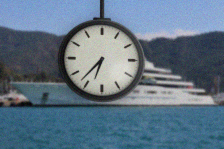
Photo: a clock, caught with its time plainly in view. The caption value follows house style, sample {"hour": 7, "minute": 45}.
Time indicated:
{"hour": 6, "minute": 37}
